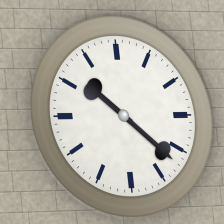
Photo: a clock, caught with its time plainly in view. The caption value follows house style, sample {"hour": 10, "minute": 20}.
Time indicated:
{"hour": 10, "minute": 22}
